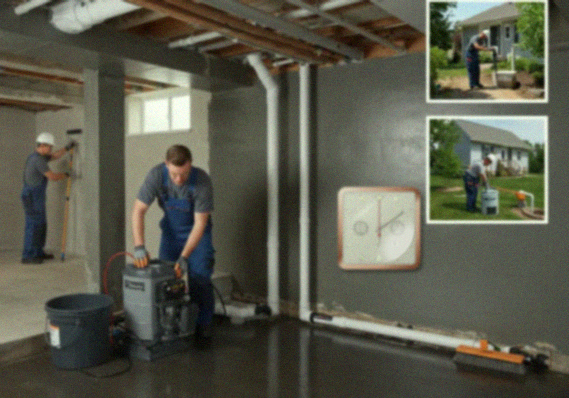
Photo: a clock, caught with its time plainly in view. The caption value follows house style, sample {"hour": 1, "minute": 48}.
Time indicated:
{"hour": 6, "minute": 9}
